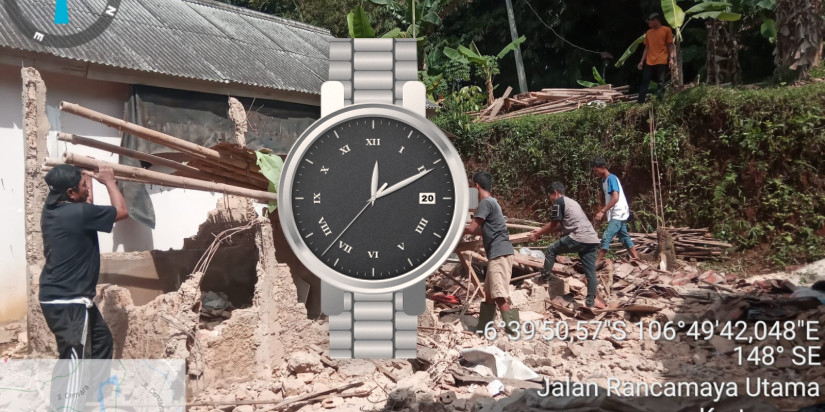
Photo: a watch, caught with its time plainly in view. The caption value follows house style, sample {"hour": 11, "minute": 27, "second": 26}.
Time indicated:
{"hour": 12, "minute": 10, "second": 37}
